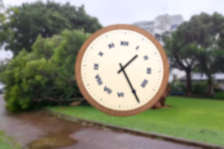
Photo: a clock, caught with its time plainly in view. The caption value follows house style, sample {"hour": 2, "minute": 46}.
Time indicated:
{"hour": 1, "minute": 25}
